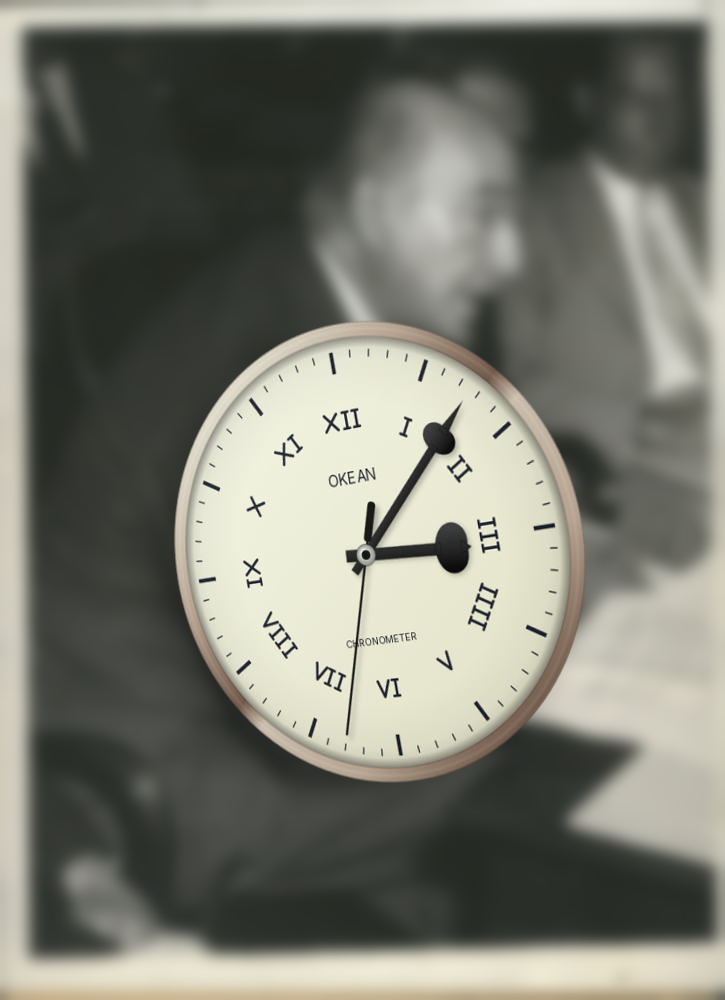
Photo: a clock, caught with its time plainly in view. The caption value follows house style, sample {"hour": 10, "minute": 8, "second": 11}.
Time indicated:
{"hour": 3, "minute": 7, "second": 33}
